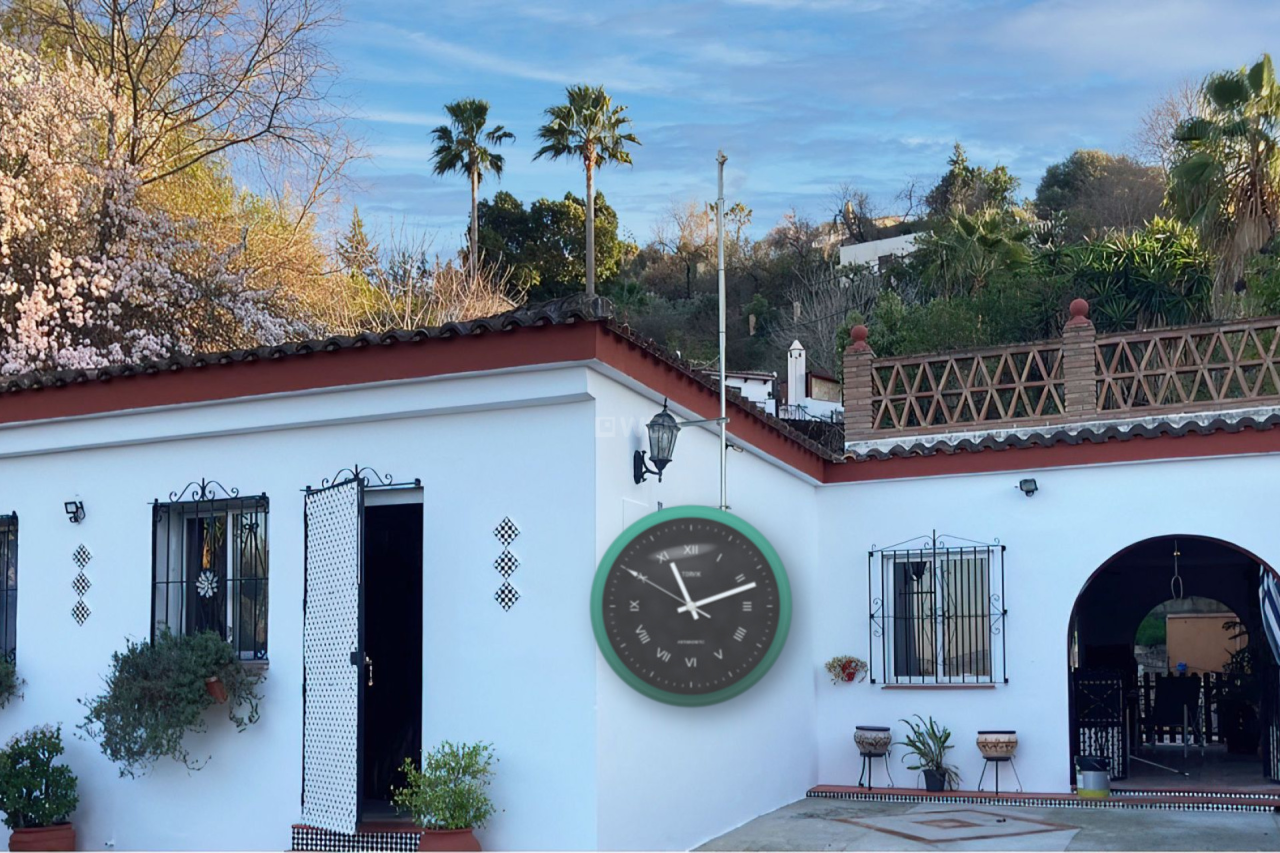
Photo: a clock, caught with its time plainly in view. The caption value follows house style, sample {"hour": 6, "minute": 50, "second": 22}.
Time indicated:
{"hour": 11, "minute": 11, "second": 50}
